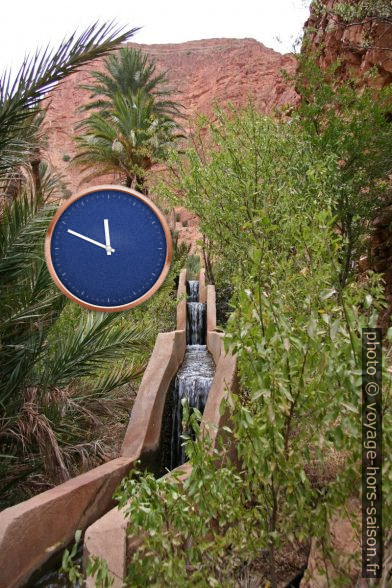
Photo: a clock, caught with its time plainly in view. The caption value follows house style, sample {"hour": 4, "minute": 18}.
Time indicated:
{"hour": 11, "minute": 49}
